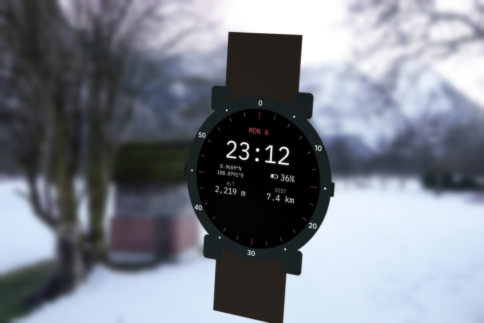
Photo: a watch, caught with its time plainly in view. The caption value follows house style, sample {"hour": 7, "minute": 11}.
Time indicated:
{"hour": 23, "minute": 12}
